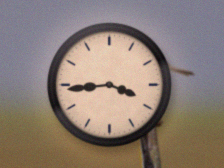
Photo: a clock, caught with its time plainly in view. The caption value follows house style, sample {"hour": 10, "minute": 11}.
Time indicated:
{"hour": 3, "minute": 44}
